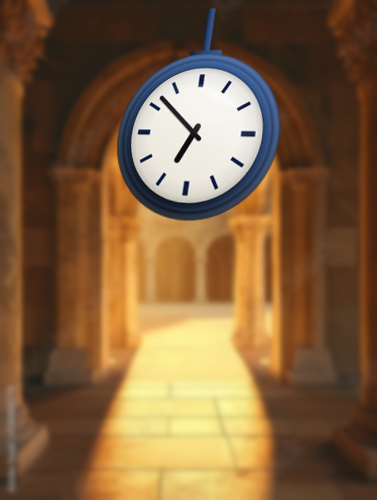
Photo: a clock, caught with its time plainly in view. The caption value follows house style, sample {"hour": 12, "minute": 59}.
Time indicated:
{"hour": 6, "minute": 52}
